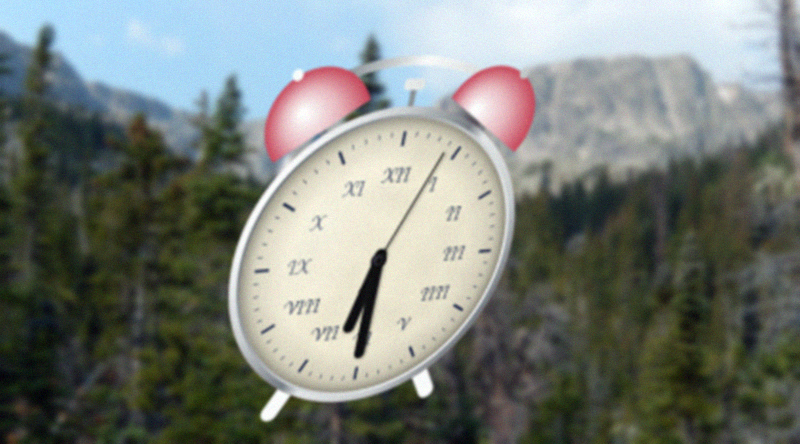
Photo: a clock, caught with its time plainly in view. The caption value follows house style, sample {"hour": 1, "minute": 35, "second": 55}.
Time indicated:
{"hour": 6, "minute": 30, "second": 4}
